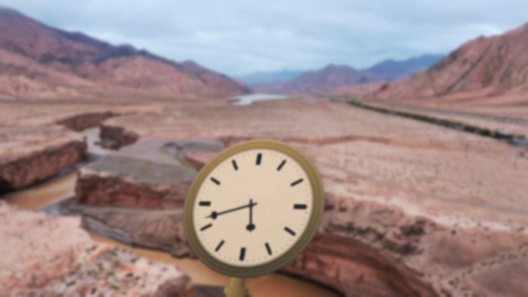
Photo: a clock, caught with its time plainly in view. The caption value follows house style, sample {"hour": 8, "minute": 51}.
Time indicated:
{"hour": 5, "minute": 42}
